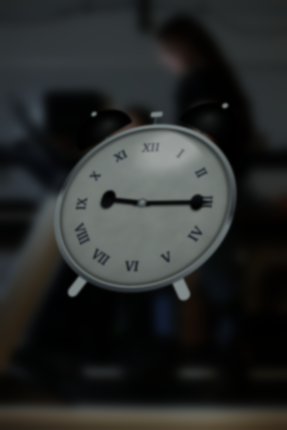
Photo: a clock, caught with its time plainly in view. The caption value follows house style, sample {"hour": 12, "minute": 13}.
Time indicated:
{"hour": 9, "minute": 15}
